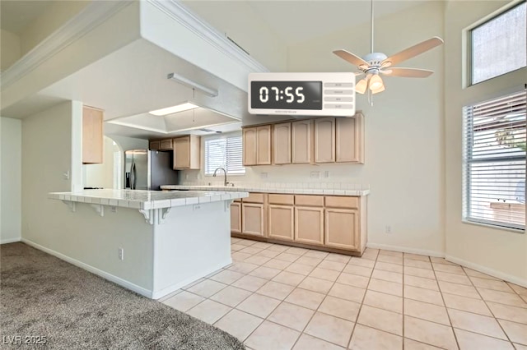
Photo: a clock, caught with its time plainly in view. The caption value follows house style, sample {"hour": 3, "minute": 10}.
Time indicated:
{"hour": 7, "minute": 55}
